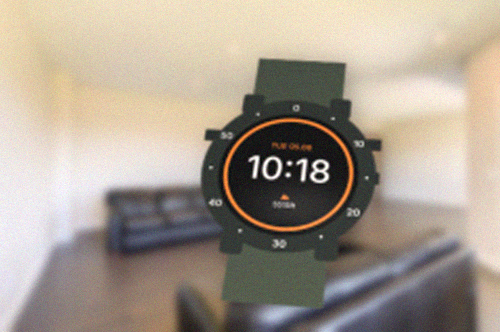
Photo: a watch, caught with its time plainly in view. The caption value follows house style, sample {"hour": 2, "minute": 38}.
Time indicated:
{"hour": 10, "minute": 18}
